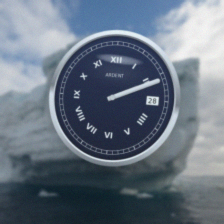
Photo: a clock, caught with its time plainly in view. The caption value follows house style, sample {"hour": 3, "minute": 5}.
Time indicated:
{"hour": 2, "minute": 11}
